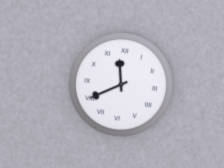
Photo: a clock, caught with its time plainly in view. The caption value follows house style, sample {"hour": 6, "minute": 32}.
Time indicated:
{"hour": 11, "minute": 40}
